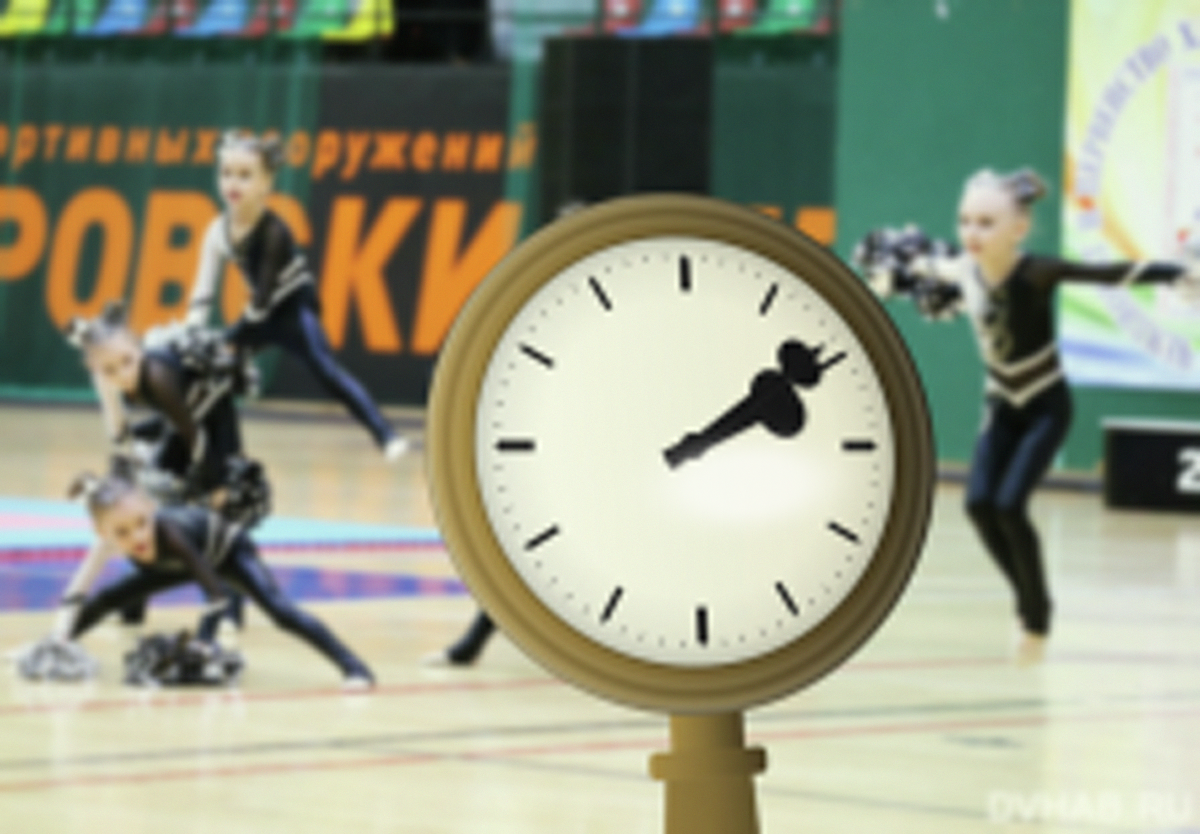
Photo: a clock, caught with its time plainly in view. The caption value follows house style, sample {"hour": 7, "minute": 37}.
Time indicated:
{"hour": 2, "minute": 9}
